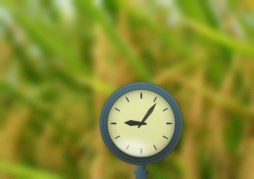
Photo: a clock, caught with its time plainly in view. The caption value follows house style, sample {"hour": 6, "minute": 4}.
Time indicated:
{"hour": 9, "minute": 6}
